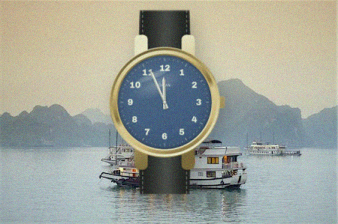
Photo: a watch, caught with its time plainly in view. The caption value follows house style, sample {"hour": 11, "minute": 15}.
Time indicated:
{"hour": 11, "minute": 56}
